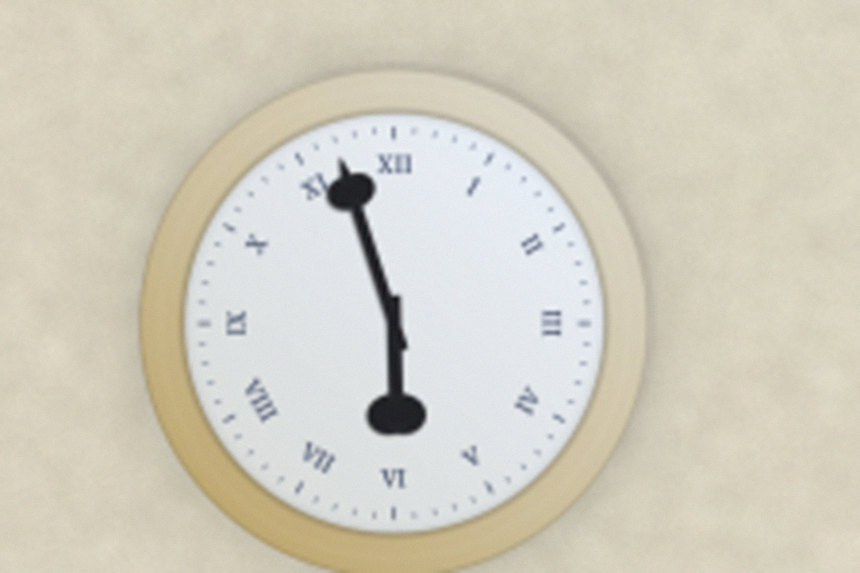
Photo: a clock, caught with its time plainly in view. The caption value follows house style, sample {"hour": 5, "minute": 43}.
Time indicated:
{"hour": 5, "minute": 57}
